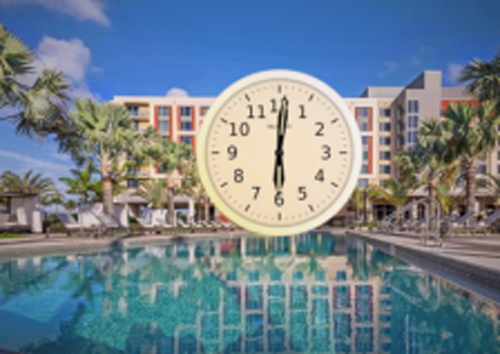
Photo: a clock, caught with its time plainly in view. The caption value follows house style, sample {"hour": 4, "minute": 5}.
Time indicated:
{"hour": 6, "minute": 1}
